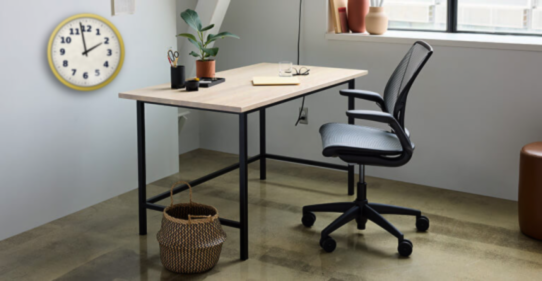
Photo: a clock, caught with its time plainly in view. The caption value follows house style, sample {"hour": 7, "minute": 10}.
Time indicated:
{"hour": 1, "minute": 58}
